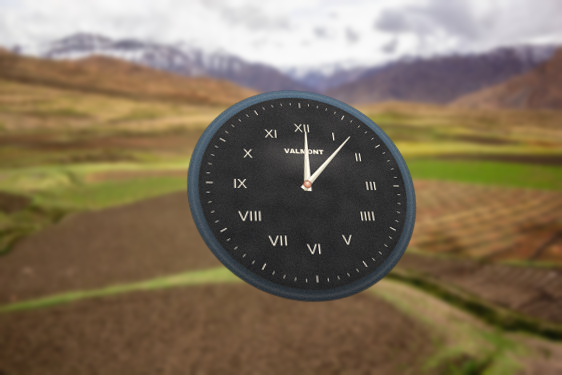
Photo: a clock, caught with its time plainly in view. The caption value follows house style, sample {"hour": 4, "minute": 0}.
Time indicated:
{"hour": 12, "minute": 7}
